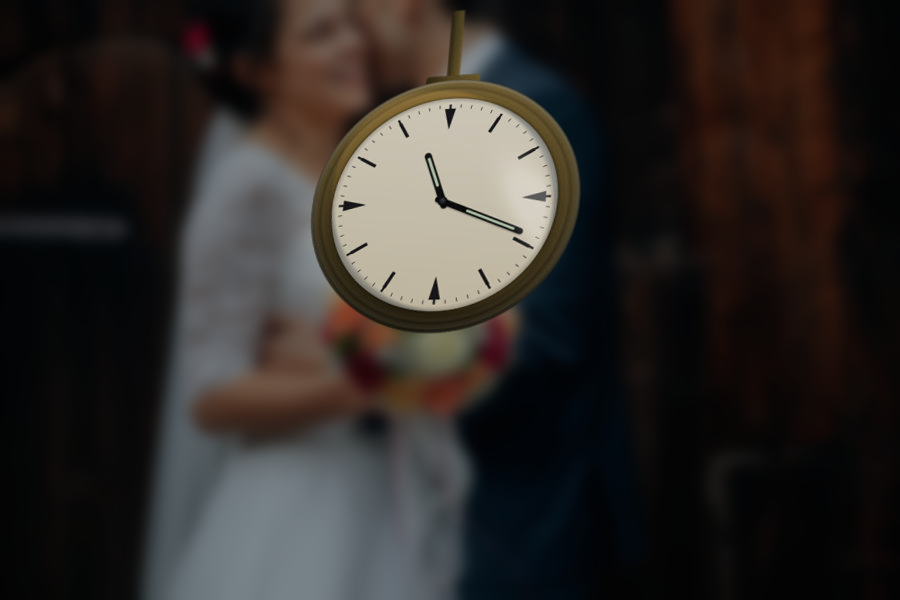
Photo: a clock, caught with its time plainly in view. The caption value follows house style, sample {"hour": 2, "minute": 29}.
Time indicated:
{"hour": 11, "minute": 19}
